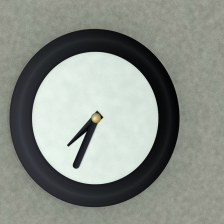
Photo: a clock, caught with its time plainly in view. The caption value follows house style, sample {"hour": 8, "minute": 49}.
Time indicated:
{"hour": 7, "minute": 34}
